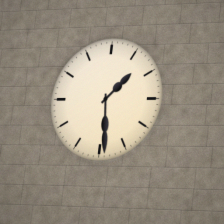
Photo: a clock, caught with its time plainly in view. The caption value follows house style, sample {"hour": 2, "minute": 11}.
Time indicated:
{"hour": 1, "minute": 29}
